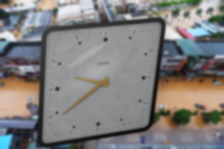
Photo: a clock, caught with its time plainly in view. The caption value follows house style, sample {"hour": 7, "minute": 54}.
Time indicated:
{"hour": 9, "minute": 39}
